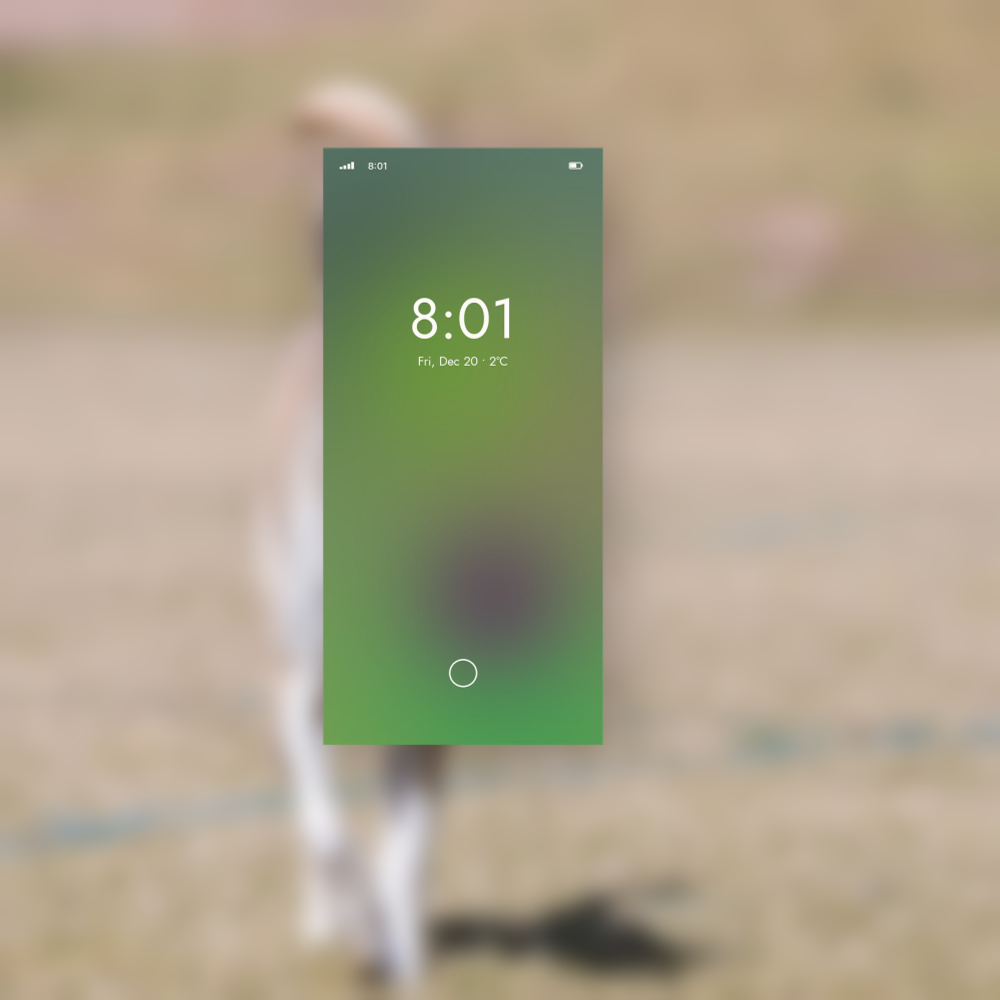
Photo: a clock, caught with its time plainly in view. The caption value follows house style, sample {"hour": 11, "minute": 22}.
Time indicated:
{"hour": 8, "minute": 1}
